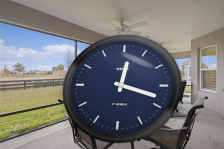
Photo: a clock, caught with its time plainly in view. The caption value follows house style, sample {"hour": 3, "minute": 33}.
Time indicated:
{"hour": 12, "minute": 18}
